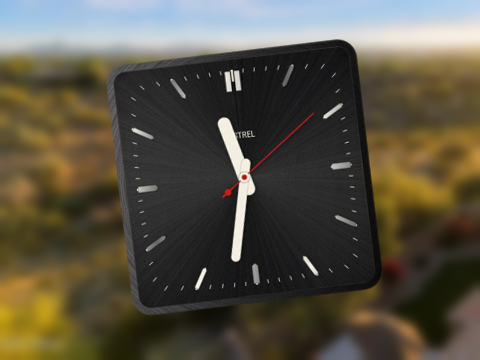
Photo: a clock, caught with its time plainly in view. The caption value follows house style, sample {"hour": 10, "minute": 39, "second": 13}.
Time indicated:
{"hour": 11, "minute": 32, "second": 9}
